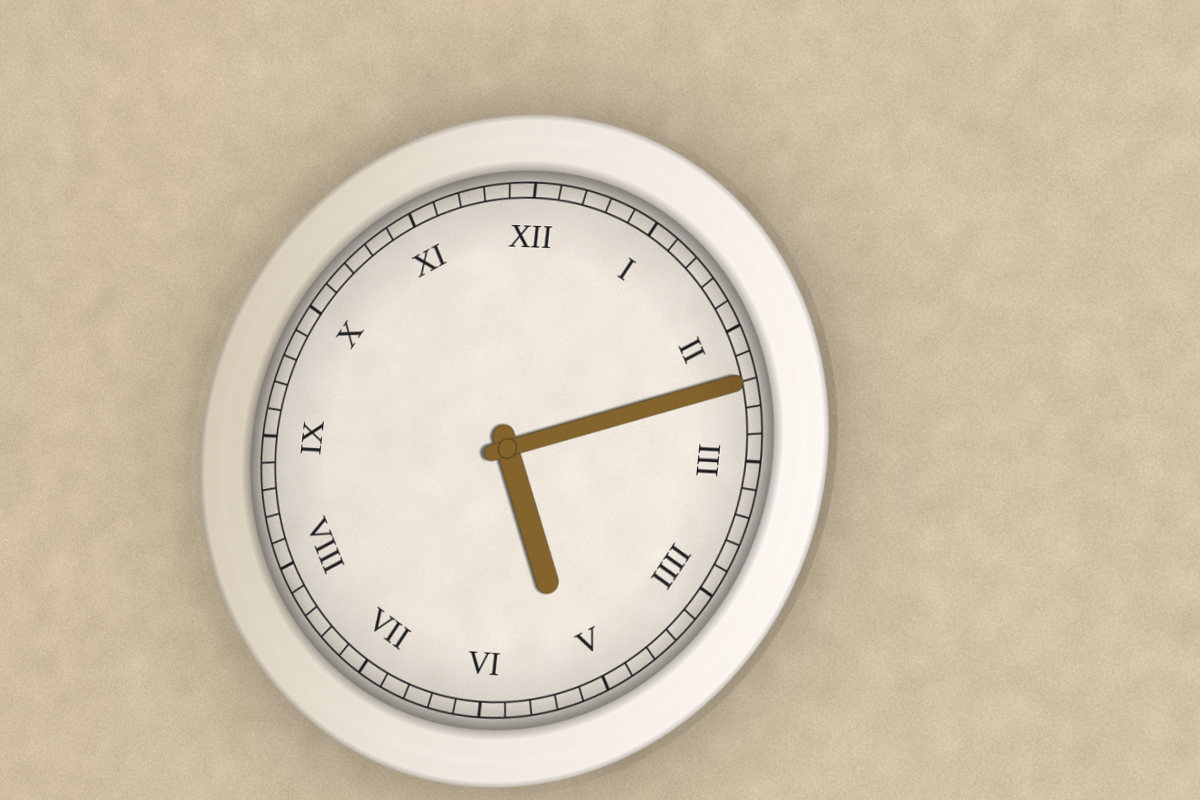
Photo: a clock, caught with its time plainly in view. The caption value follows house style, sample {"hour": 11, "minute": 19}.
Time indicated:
{"hour": 5, "minute": 12}
